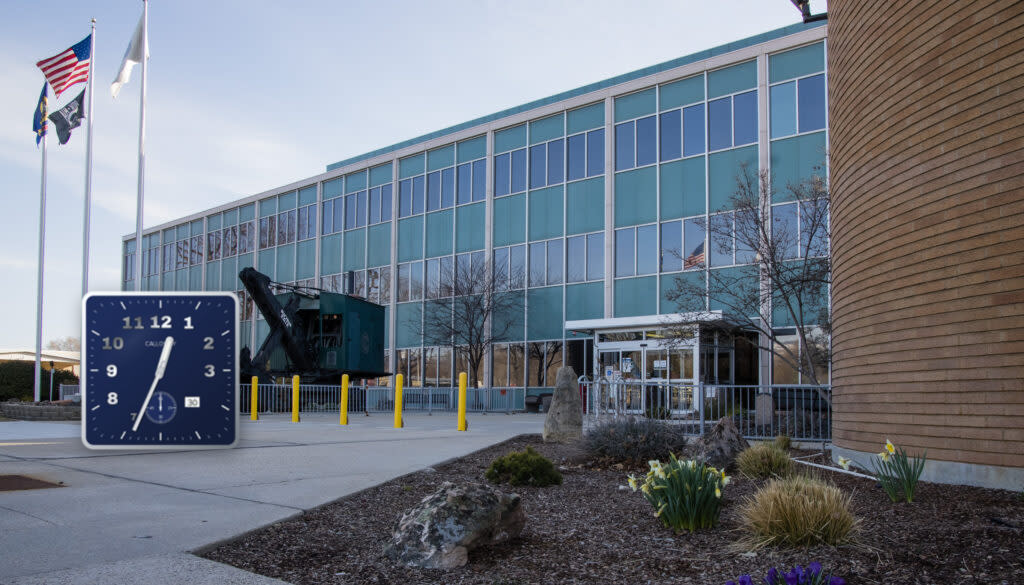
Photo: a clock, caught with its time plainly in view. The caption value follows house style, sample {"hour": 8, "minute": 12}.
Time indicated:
{"hour": 12, "minute": 34}
